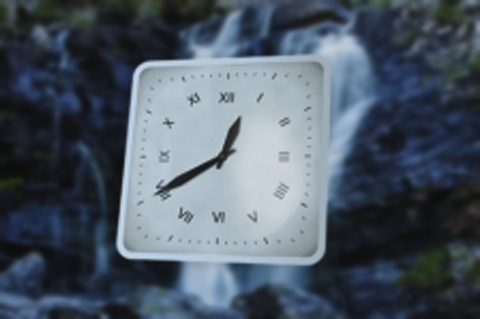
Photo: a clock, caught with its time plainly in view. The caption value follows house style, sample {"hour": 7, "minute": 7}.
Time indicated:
{"hour": 12, "minute": 40}
